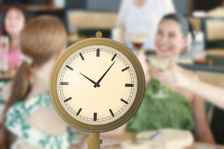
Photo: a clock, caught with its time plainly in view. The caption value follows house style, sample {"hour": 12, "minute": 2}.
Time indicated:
{"hour": 10, "minute": 6}
